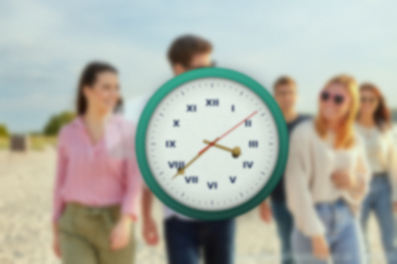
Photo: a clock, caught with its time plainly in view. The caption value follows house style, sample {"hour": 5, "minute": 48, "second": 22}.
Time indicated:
{"hour": 3, "minute": 38, "second": 9}
